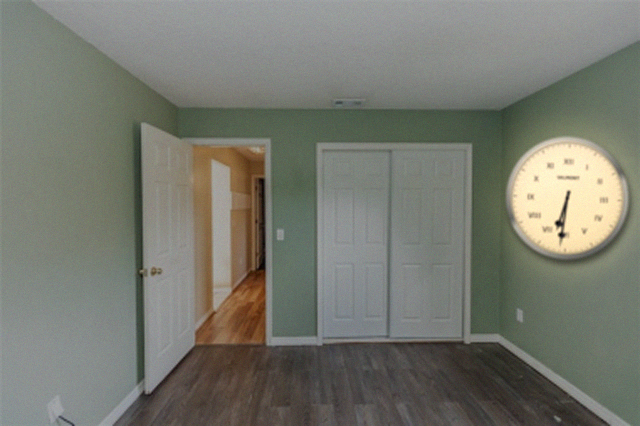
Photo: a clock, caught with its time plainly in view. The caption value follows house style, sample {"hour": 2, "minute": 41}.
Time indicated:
{"hour": 6, "minute": 31}
